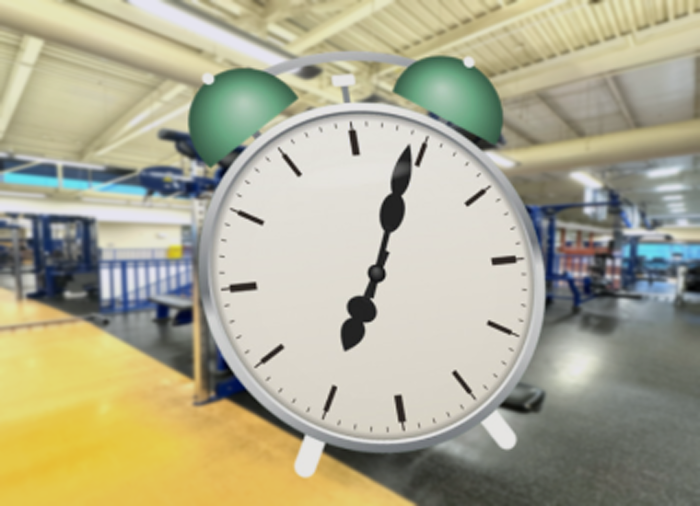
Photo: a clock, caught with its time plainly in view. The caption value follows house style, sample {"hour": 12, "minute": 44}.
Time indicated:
{"hour": 7, "minute": 4}
